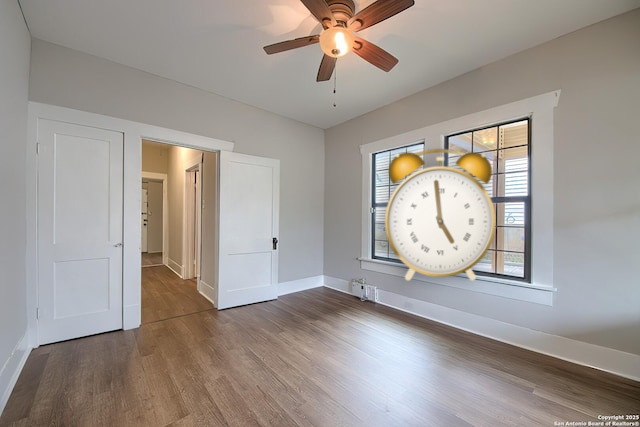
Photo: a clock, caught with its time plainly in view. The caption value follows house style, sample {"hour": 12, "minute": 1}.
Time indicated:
{"hour": 4, "minute": 59}
